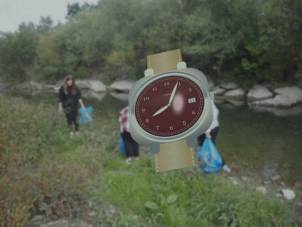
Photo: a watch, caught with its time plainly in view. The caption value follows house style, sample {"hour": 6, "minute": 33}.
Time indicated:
{"hour": 8, "minute": 4}
